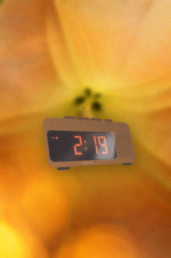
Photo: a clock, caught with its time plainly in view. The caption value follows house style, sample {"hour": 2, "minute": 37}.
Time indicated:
{"hour": 2, "minute": 19}
